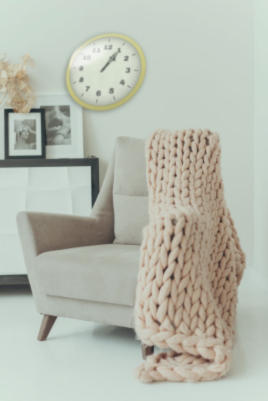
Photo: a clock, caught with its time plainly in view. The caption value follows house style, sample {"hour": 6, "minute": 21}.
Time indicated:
{"hour": 1, "minute": 5}
